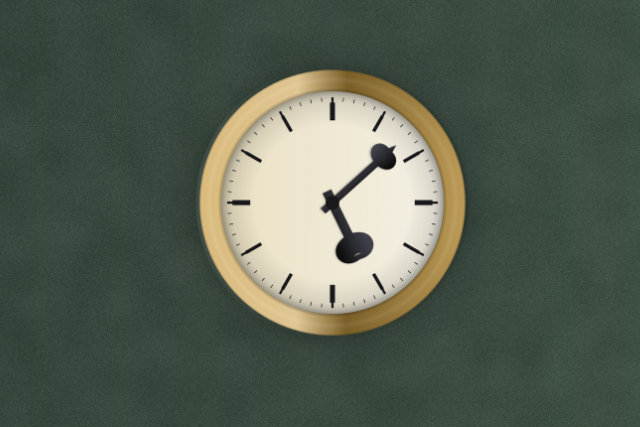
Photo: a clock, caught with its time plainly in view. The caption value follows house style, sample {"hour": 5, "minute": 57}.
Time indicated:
{"hour": 5, "minute": 8}
